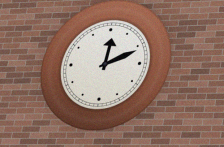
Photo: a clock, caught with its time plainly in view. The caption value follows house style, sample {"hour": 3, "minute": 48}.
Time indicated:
{"hour": 12, "minute": 11}
